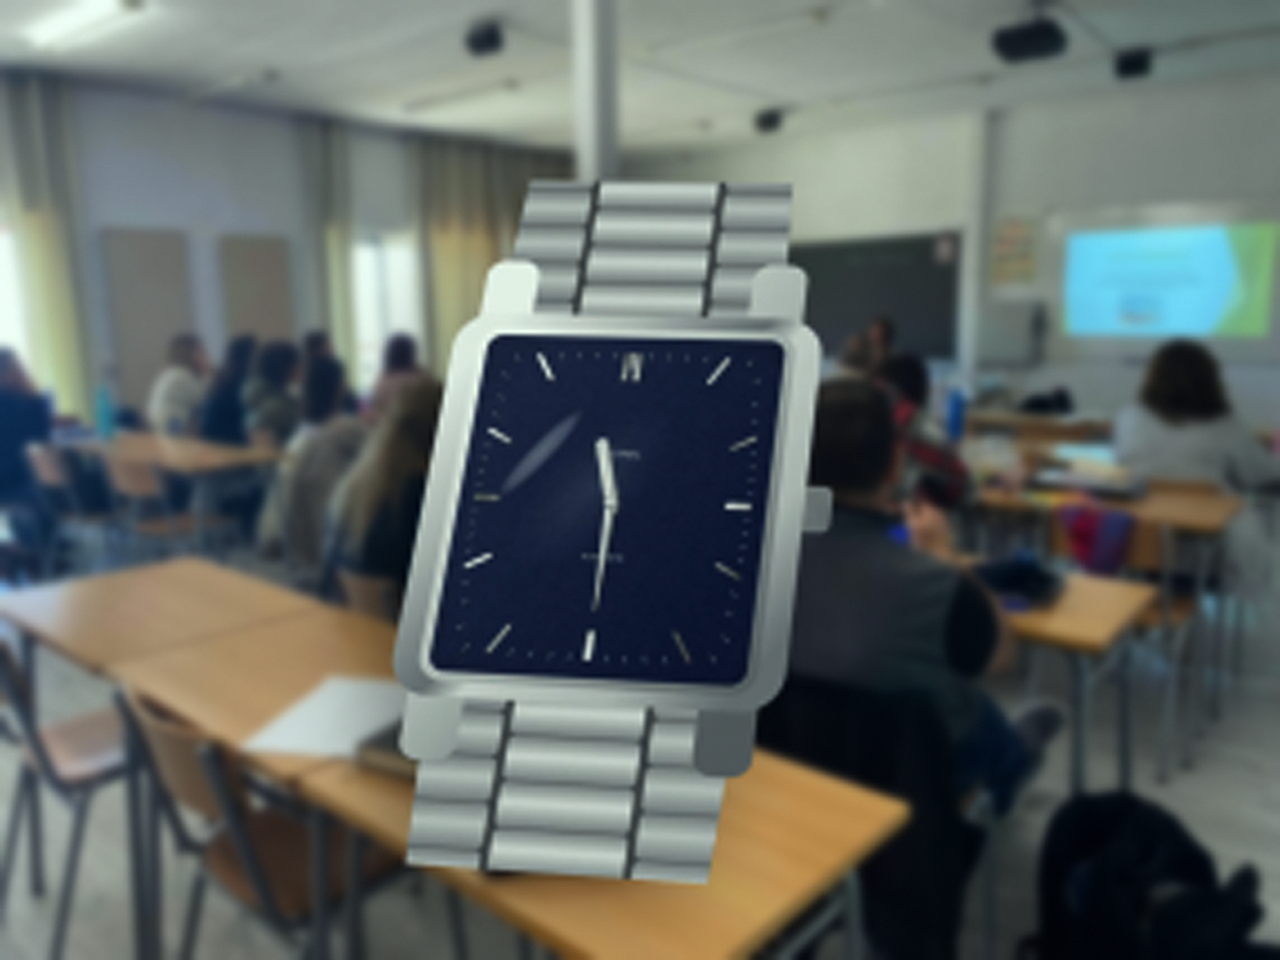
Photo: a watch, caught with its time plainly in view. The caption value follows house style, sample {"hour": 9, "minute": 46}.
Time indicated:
{"hour": 11, "minute": 30}
